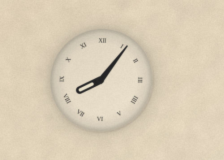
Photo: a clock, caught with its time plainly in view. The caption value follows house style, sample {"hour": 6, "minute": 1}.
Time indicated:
{"hour": 8, "minute": 6}
